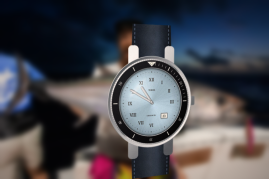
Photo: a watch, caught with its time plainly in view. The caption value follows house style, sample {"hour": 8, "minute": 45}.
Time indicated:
{"hour": 10, "minute": 50}
